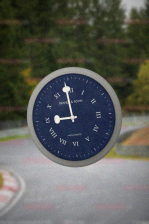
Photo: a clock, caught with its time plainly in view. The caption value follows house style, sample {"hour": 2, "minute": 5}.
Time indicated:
{"hour": 8, "minute": 59}
